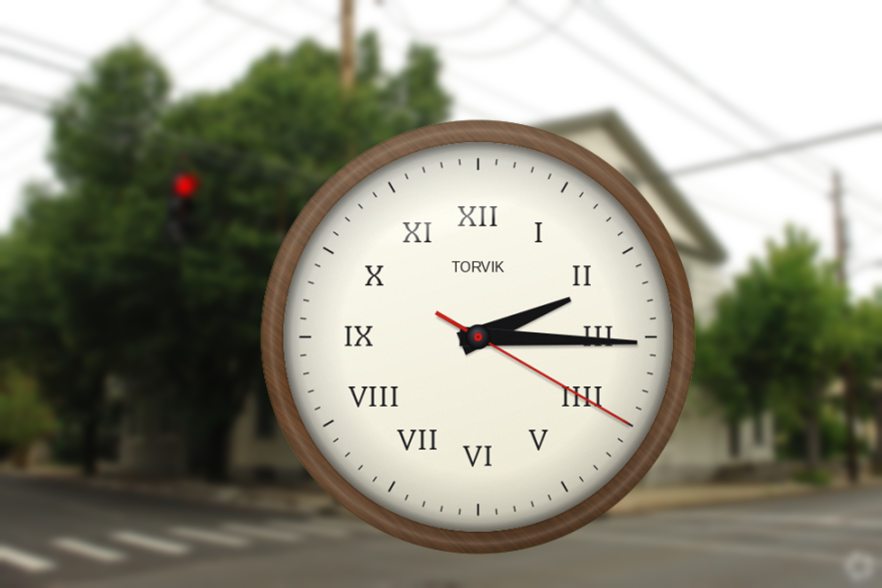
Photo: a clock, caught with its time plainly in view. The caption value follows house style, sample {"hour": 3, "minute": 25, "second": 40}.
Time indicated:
{"hour": 2, "minute": 15, "second": 20}
